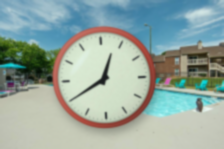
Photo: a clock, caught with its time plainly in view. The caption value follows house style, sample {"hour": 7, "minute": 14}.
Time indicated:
{"hour": 12, "minute": 40}
